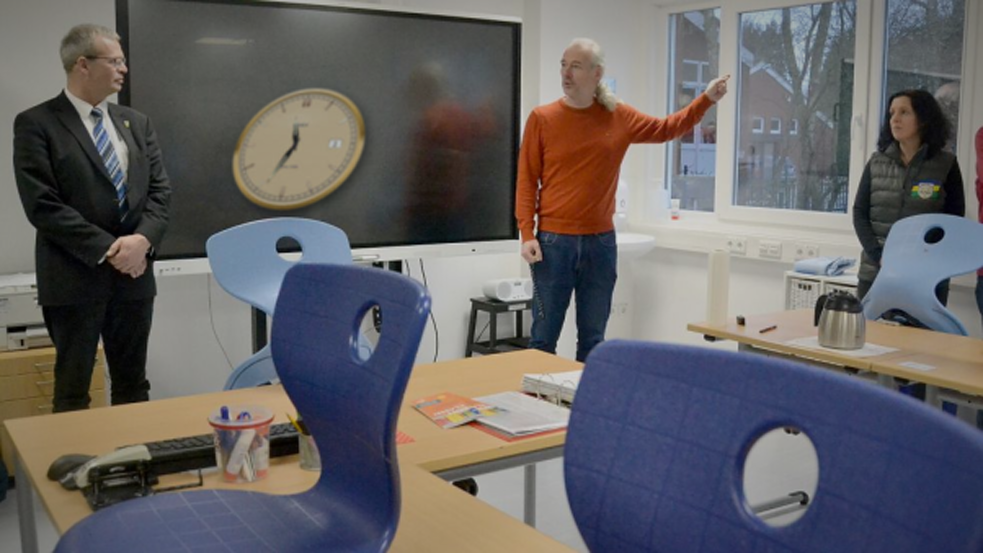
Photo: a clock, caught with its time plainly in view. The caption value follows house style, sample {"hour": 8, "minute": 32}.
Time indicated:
{"hour": 11, "minute": 34}
